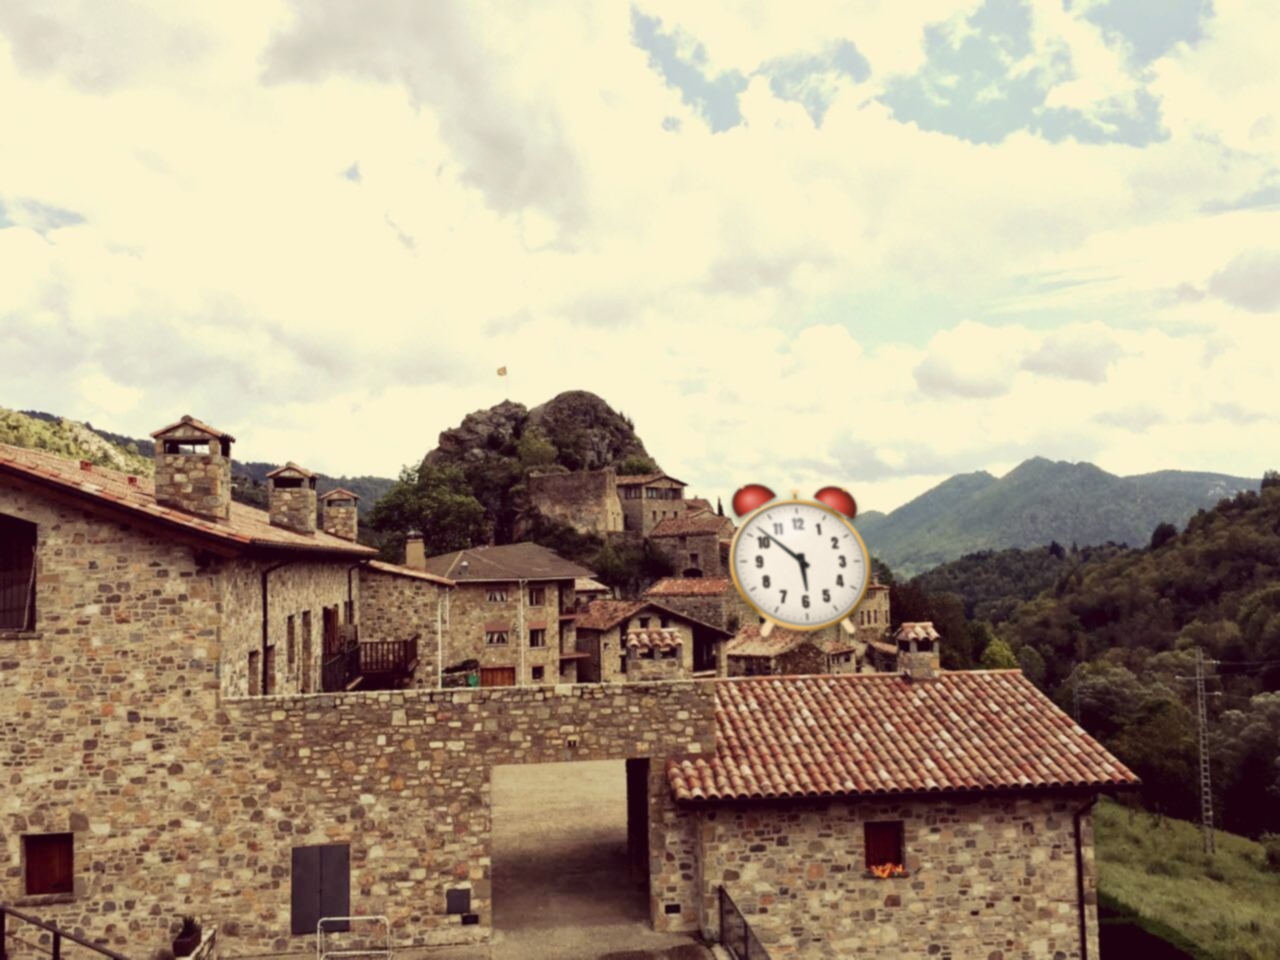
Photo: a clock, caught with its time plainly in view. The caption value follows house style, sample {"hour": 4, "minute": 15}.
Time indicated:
{"hour": 5, "minute": 52}
